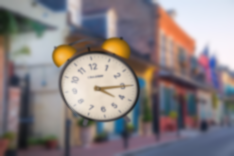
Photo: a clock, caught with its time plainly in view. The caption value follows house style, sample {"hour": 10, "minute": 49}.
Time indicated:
{"hour": 4, "minute": 15}
